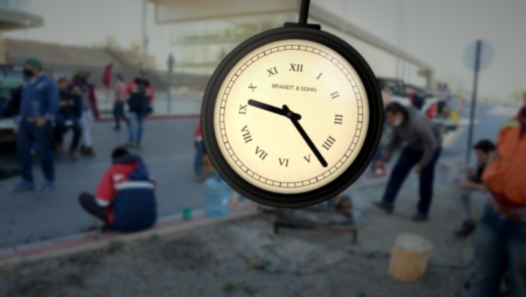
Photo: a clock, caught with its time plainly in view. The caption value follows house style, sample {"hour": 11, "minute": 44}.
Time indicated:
{"hour": 9, "minute": 23}
